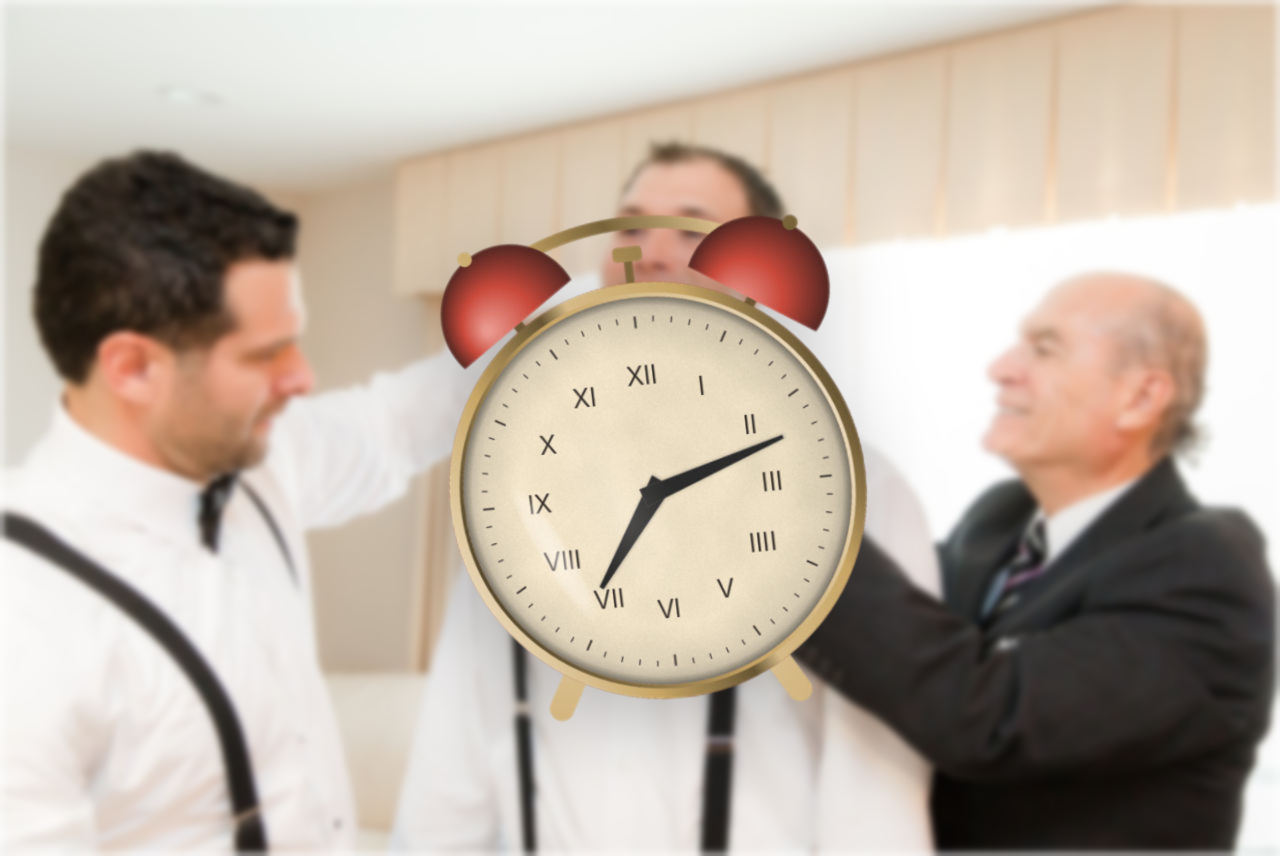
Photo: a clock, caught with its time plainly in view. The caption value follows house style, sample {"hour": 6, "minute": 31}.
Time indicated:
{"hour": 7, "minute": 12}
